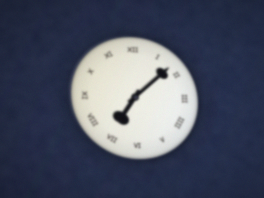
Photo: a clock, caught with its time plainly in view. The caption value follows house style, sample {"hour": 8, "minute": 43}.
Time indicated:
{"hour": 7, "minute": 8}
